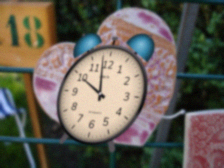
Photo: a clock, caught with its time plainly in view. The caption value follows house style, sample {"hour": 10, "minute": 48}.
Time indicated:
{"hour": 9, "minute": 58}
